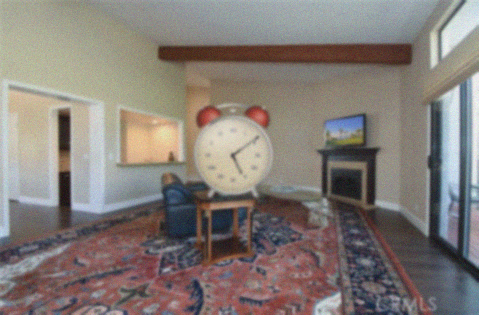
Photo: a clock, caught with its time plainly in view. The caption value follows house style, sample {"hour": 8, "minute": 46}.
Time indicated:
{"hour": 5, "minute": 9}
